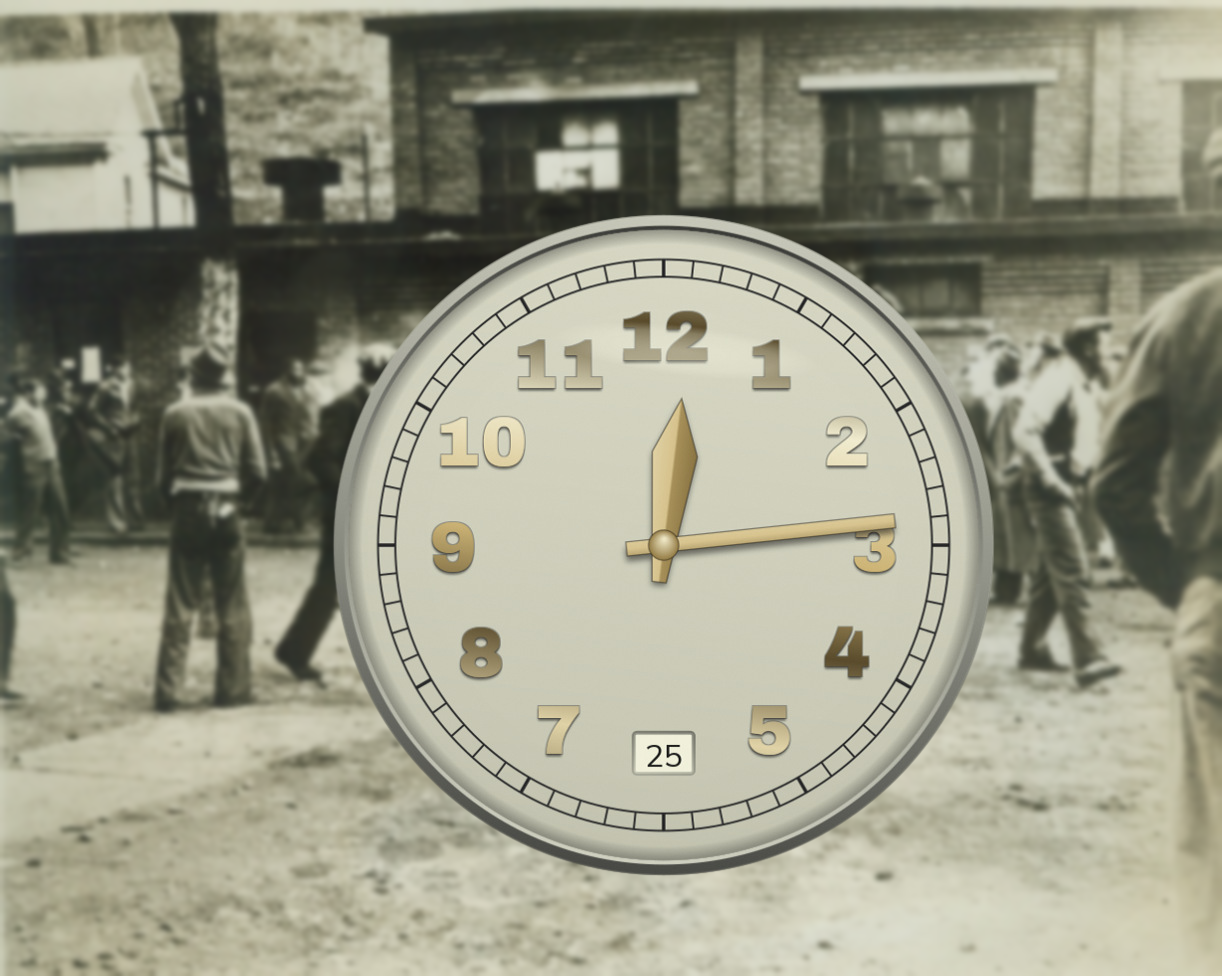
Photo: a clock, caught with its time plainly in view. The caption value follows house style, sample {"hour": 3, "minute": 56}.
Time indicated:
{"hour": 12, "minute": 14}
